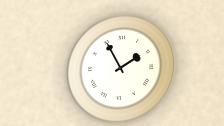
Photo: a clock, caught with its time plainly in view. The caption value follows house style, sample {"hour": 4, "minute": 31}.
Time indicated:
{"hour": 1, "minute": 55}
